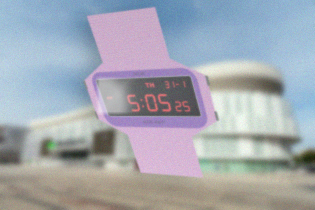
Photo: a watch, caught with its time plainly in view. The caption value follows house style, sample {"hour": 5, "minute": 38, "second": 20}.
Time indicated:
{"hour": 5, "minute": 5, "second": 25}
